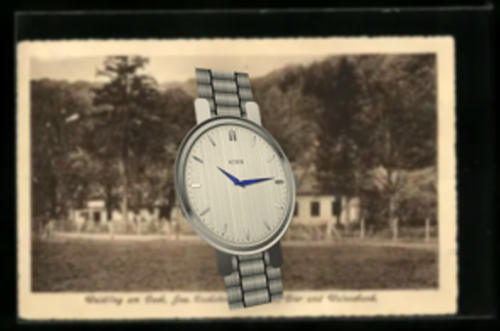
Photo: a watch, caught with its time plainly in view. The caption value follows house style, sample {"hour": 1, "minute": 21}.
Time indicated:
{"hour": 10, "minute": 14}
